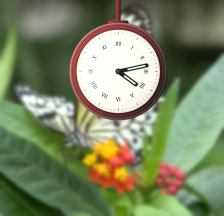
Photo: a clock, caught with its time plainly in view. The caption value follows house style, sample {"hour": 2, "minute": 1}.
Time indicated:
{"hour": 4, "minute": 13}
